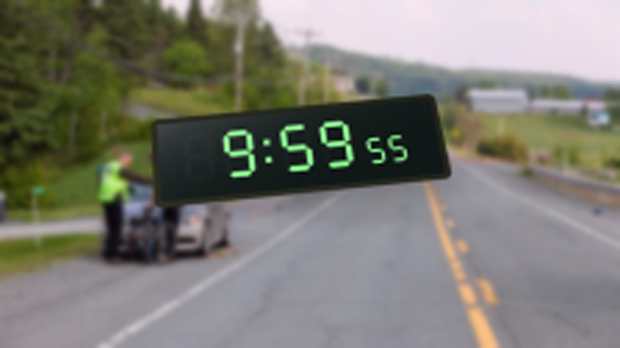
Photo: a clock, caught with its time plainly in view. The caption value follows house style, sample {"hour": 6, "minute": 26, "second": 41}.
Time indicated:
{"hour": 9, "minute": 59, "second": 55}
